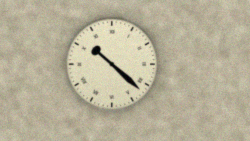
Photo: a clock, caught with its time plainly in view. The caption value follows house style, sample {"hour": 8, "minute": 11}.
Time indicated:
{"hour": 10, "minute": 22}
